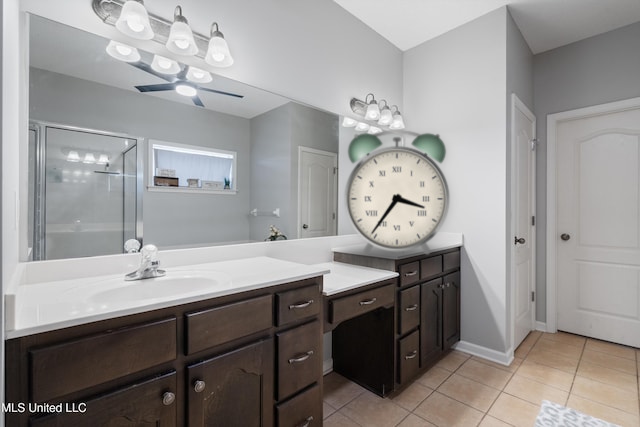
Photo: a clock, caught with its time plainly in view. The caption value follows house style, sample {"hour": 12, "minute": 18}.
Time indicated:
{"hour": 3, "minute": 36}
